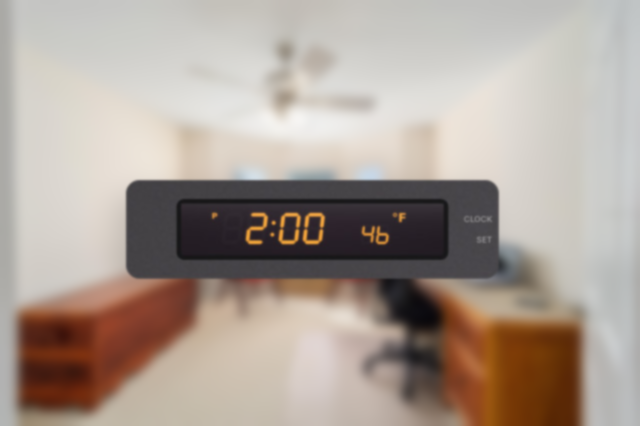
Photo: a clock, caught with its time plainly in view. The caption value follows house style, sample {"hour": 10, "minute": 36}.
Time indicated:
{"hour": 2, "minute": 0}
